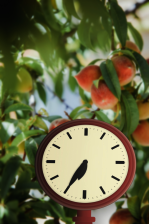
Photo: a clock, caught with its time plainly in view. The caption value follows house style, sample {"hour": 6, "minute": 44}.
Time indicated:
{"hour": 6, "minute": 35}
